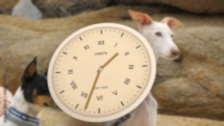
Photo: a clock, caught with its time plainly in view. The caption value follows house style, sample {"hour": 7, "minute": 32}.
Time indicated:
{"hour": 1, "minute": 33}
